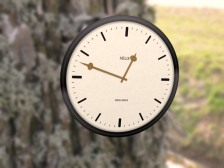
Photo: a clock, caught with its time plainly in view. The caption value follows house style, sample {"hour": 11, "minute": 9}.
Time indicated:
{"hour": 12, "minute": 48}
